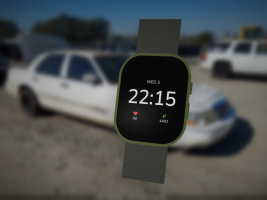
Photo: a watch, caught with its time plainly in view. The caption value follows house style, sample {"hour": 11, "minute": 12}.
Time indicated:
{"hour": 22, "minute": 15}
